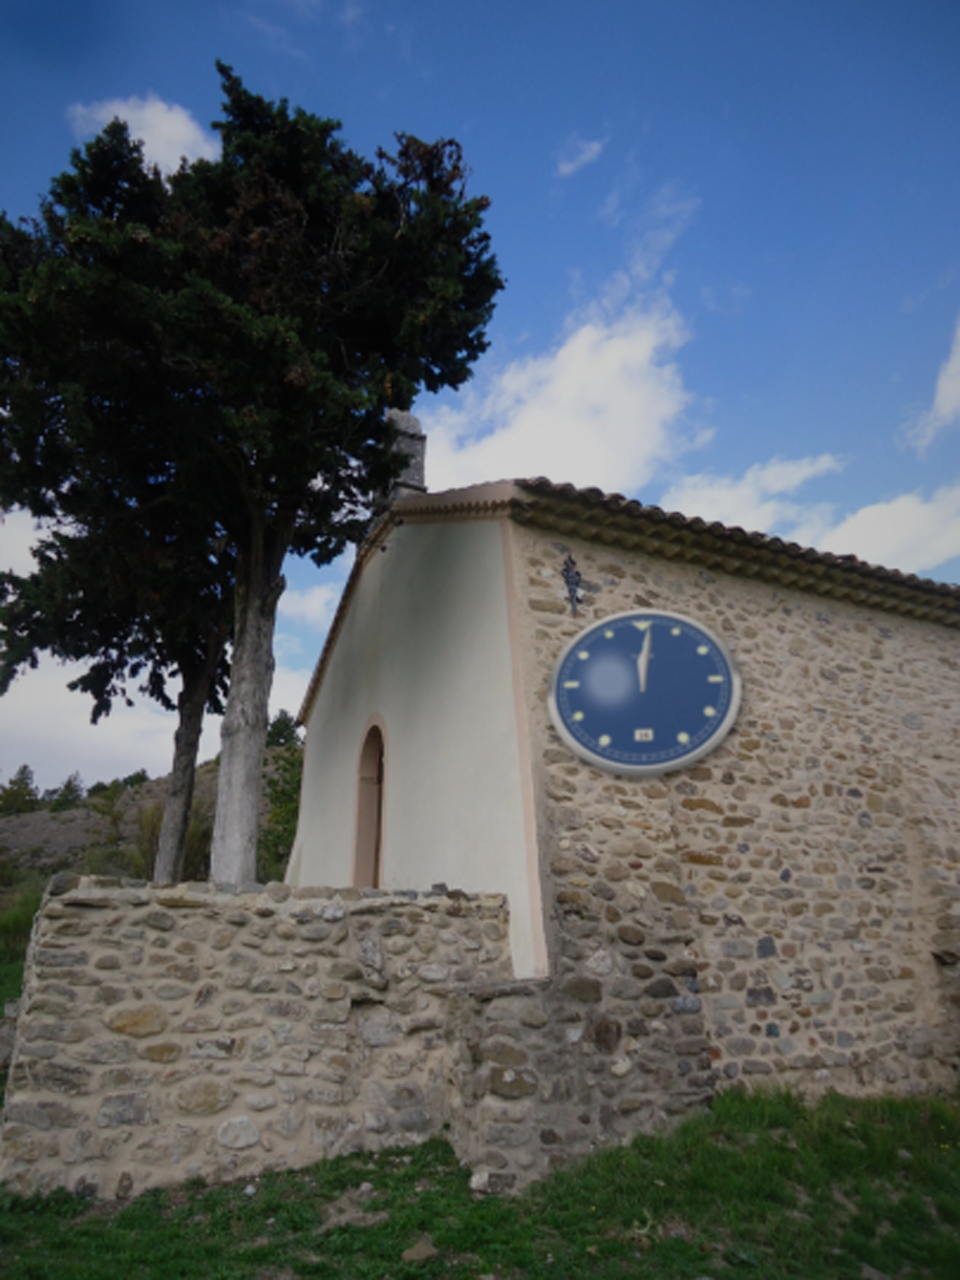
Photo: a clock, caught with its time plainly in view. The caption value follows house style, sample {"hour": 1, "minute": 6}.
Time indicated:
{"hour": 12, "minute": 1}
